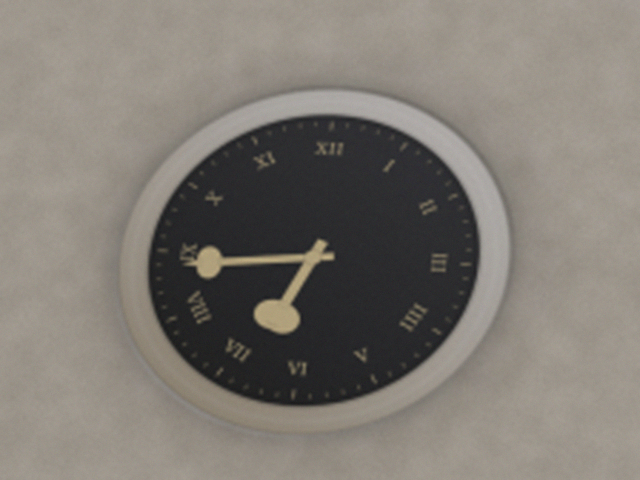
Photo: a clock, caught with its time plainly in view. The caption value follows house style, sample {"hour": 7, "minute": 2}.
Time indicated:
{"hour": 6, "minute": 44}
